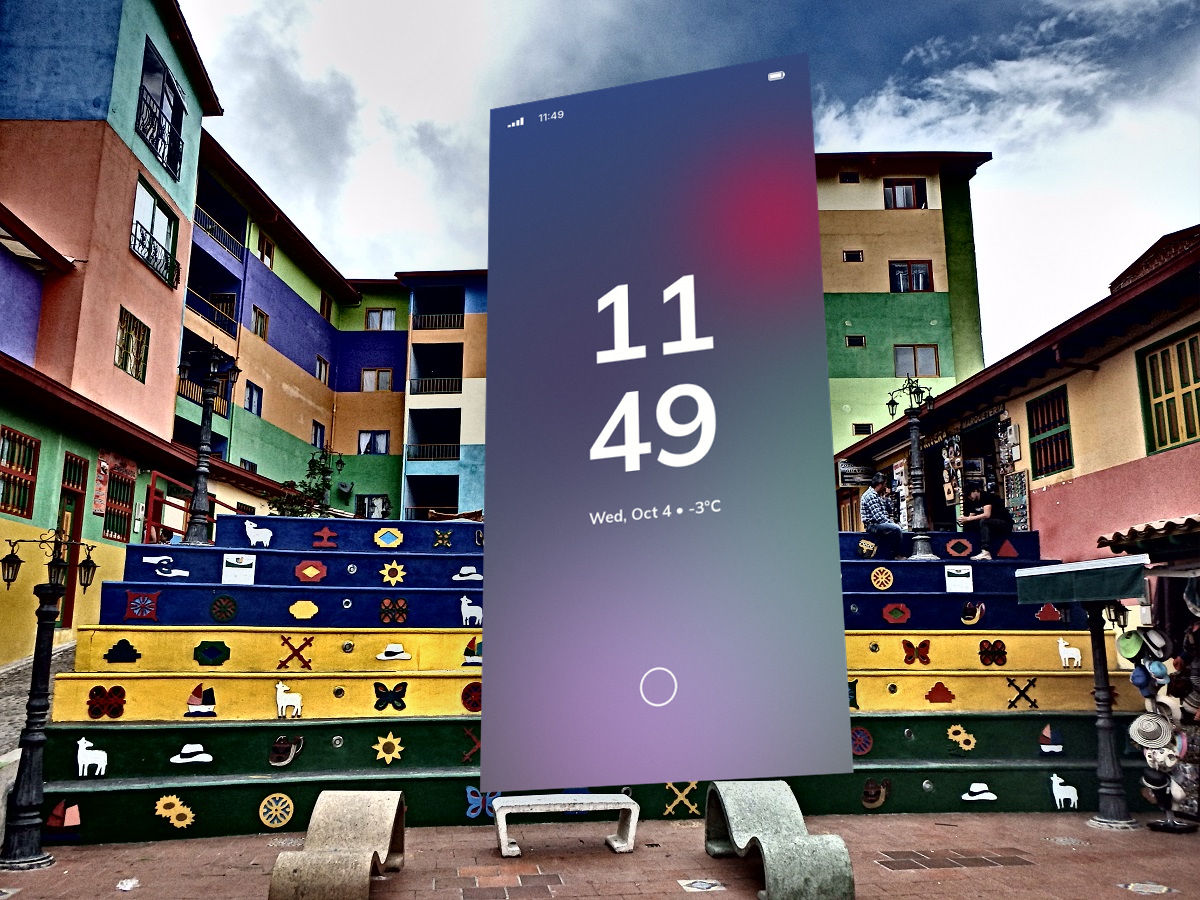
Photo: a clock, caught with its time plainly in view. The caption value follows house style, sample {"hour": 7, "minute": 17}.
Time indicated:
{"hour": 11, "minute": 49}
